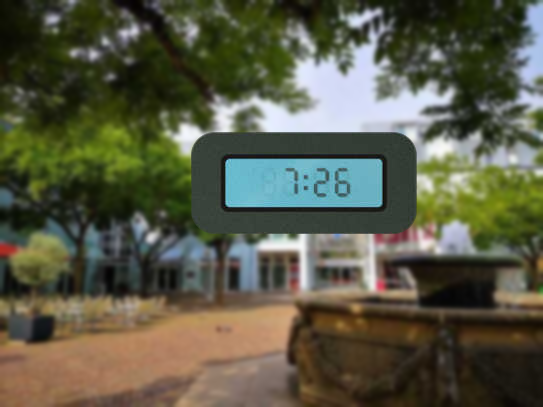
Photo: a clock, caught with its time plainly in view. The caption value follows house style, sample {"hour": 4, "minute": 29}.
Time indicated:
{"hour": 7, "minute": 26}
